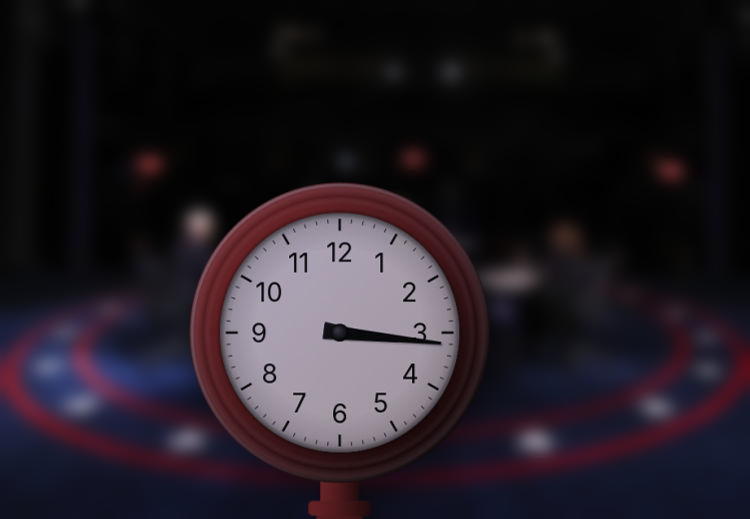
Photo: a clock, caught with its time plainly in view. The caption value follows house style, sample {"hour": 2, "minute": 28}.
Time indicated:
{"hour": 3, "minute": 16}
